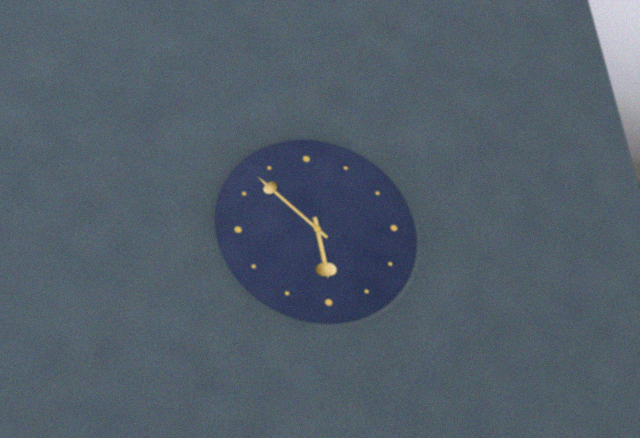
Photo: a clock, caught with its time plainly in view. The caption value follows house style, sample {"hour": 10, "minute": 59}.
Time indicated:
{"hour": 5, "minute": 53}
